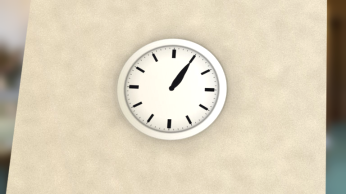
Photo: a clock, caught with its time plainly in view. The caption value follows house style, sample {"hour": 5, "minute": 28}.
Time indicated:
{"hour": 1, "minute": 5}
